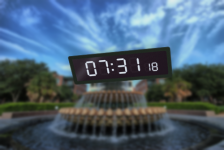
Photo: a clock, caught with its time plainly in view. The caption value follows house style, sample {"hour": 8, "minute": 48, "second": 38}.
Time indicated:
{"hour": 7, "minute": 31, "second": 18}
